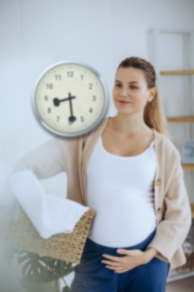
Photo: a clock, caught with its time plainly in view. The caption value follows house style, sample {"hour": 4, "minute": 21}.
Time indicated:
{"hour": 8, "minute": 29}
